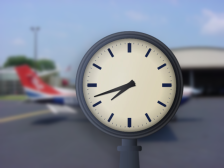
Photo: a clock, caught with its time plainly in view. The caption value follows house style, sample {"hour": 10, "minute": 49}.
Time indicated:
{"hour": 7, "minute": 42}
